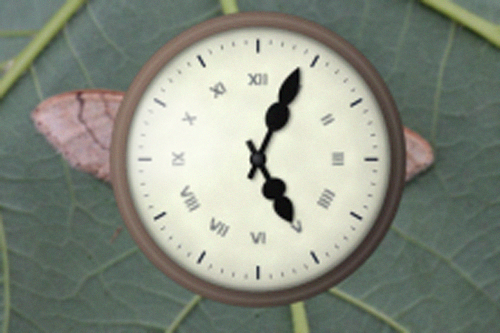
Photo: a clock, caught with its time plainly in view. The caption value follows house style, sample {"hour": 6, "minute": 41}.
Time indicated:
{"hour": 5, "minute": 4}
